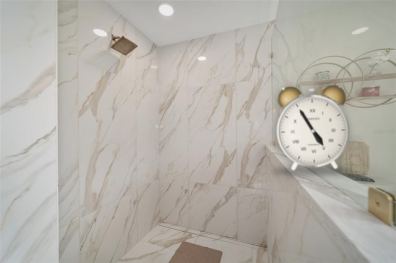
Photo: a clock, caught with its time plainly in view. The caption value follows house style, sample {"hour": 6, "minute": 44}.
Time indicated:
{"hour": 4, "minute": 55}
